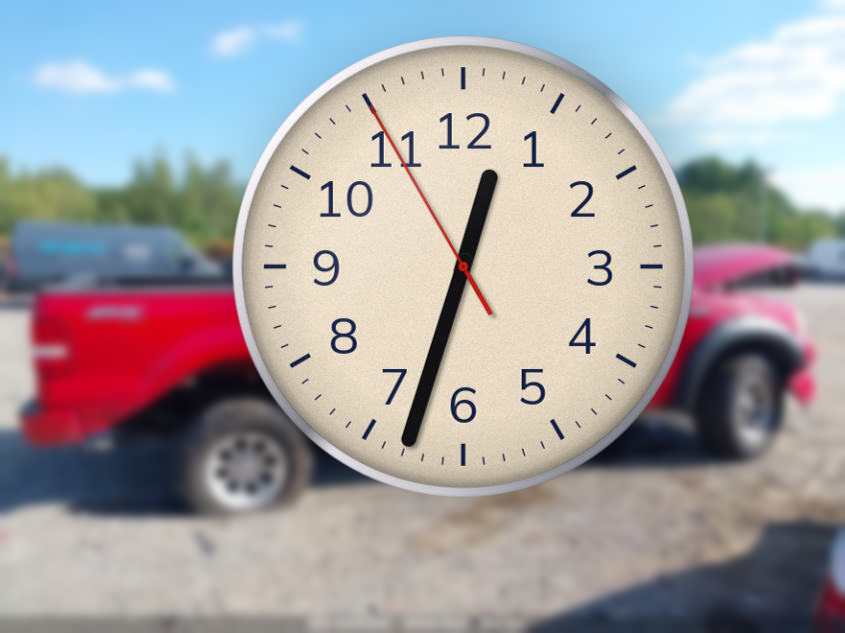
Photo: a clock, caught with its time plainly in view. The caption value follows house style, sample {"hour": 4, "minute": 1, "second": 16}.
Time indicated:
{"hour": 12, "minute": 32, "second": 55}
